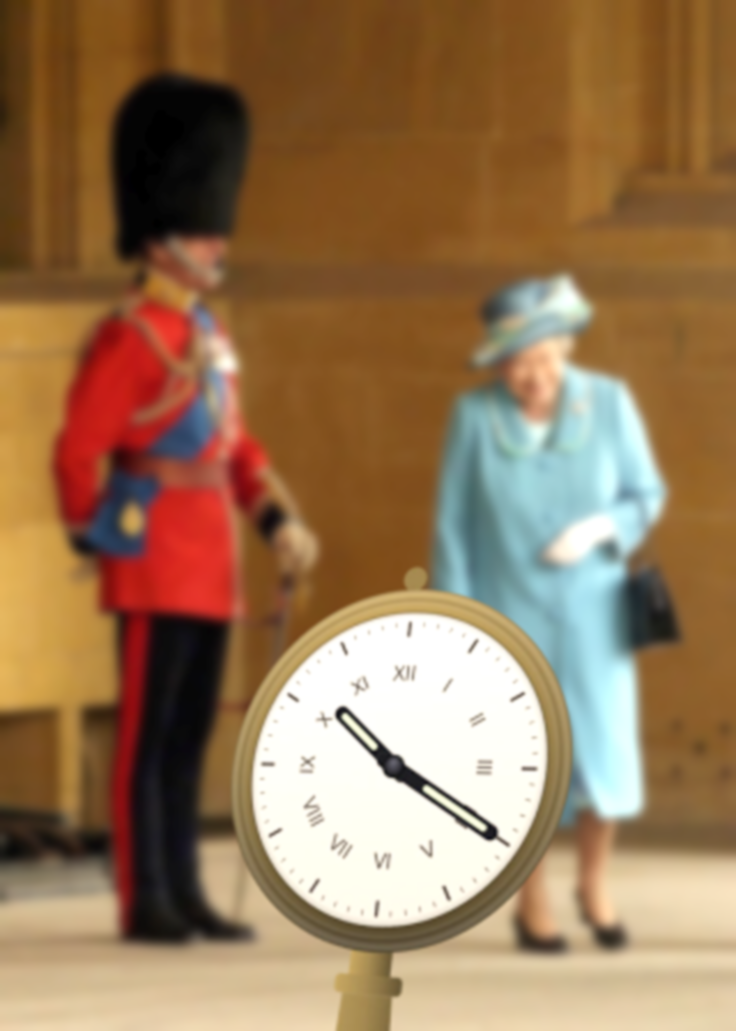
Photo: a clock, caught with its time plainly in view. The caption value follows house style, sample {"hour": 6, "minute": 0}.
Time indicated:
{"hour": 10, "minute": 20}
